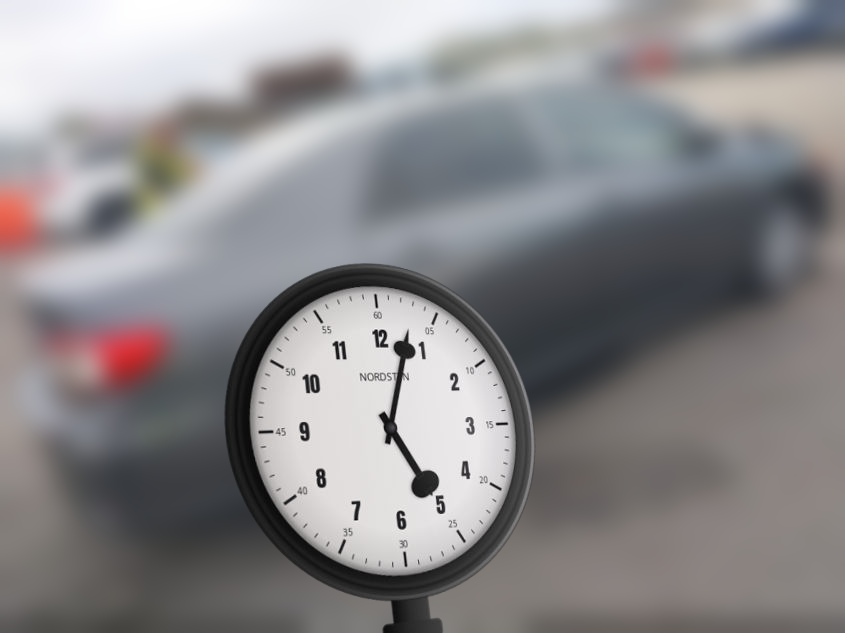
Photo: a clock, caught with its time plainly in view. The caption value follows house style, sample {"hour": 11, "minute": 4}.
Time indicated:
{"hour": 5, "minute": 3}
